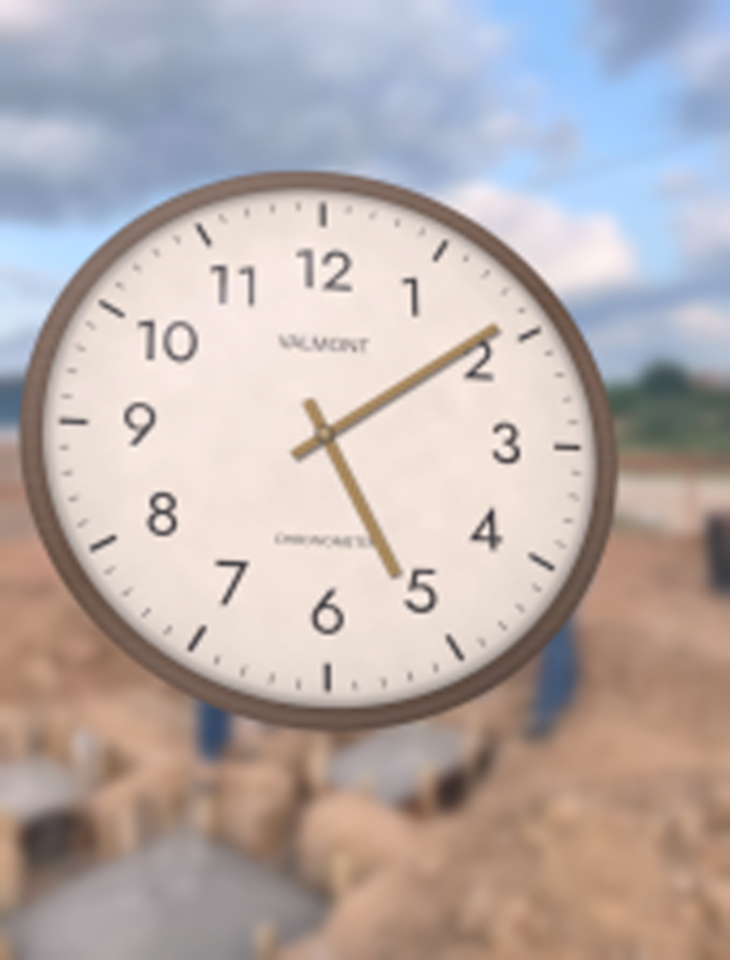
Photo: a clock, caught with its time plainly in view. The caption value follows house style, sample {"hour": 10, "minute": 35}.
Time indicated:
{"hour": 5, "minute": 9}
